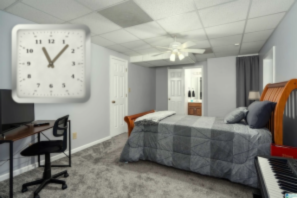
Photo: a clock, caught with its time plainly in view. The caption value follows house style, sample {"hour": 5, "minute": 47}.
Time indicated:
{"hour": 11, "minute": 7}
